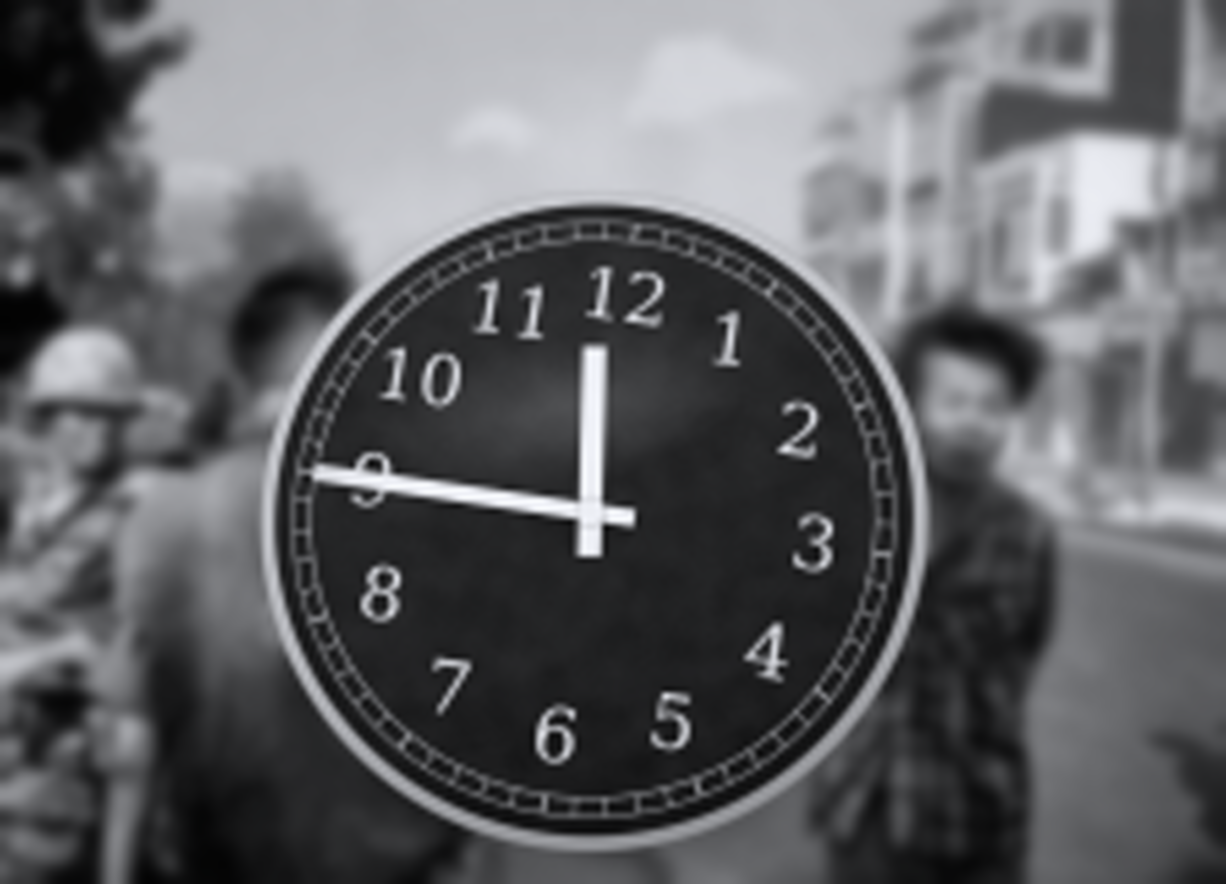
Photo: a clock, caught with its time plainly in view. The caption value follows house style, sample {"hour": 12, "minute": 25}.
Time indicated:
{"hour": 11, "minute": 45}
